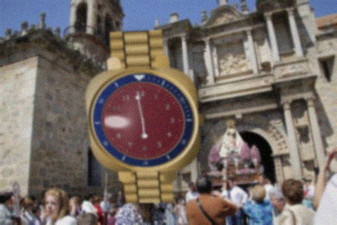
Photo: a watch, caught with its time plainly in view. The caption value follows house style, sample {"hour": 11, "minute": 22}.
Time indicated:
{"hour": 5, "minute": 59}
